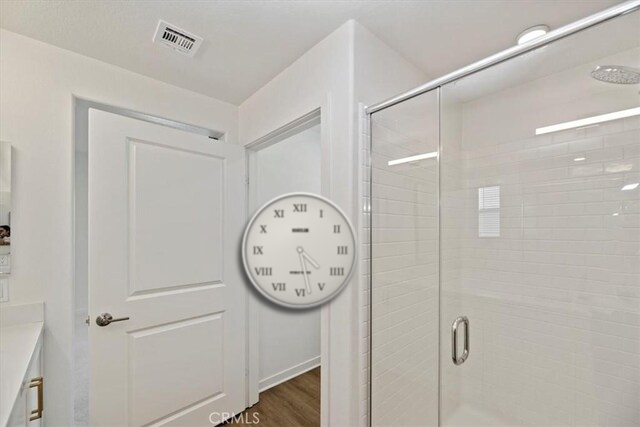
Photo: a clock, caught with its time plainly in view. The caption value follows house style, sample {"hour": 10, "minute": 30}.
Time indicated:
{"hour": 4, "minute": 28}
